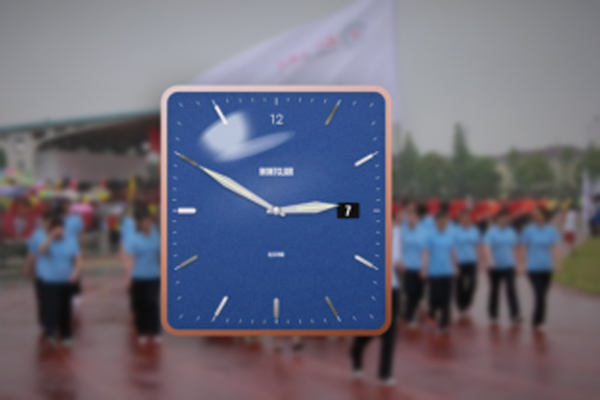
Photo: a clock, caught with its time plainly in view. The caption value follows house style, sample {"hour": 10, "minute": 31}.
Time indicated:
{"hour": 2, "minute": 50}
